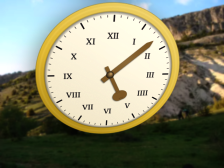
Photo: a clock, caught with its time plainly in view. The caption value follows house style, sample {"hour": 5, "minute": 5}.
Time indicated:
{"hour": 5, "minute": 8}
